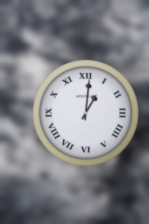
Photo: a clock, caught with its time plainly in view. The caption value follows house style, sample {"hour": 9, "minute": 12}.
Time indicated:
{"hour": 1, "minute": 1}
